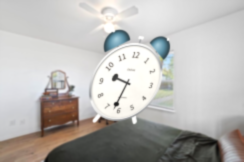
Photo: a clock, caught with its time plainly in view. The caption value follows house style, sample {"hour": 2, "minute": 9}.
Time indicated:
{"hour": 9, "minute": 32}
